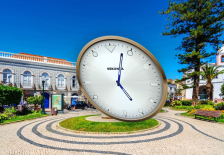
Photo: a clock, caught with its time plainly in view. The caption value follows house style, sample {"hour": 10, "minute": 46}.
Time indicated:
{"hour": 5, "minute": 3}
